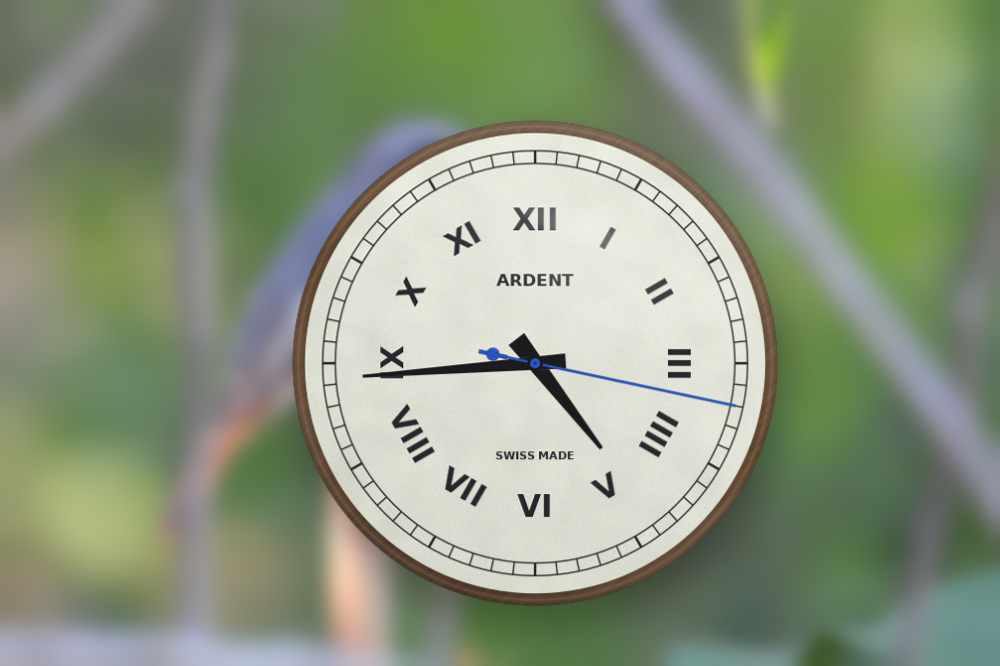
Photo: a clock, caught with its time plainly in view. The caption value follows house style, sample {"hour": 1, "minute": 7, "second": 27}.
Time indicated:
{"hour": 4, "minute": 44, "second": 17}
